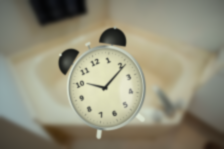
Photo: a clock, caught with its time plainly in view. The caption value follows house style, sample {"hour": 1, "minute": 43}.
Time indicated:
{"hour": 10, "minute": 11}
